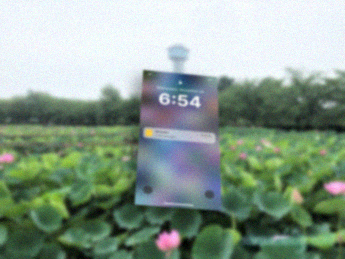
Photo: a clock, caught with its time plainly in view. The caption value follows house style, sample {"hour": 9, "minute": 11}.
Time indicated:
{"hour": 6, "minute": 54}
